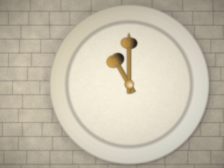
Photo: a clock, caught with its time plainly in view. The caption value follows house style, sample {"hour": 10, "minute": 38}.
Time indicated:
{"hour": 11, "minute": 0}
